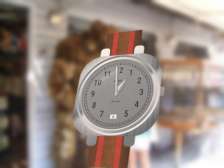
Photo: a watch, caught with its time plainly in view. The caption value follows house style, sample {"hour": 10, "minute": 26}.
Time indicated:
{"hour": 12, "minute": 59}
